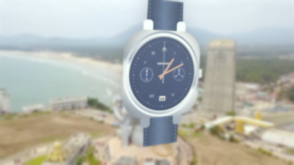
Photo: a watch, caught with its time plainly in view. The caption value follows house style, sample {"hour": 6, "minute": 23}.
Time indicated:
{"hour": 1, "minute": 11}
